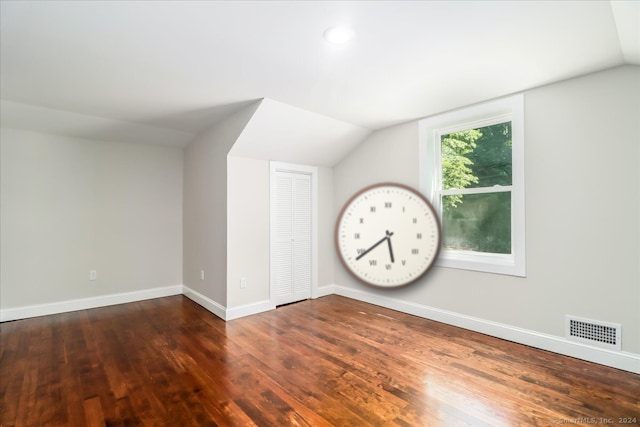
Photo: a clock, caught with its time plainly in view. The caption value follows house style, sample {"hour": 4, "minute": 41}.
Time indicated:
{"hour": 5, "minute": 39}
